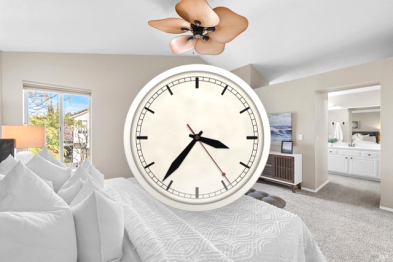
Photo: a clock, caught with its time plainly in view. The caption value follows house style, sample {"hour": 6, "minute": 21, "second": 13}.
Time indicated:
{"hour": 3, "minute": 36, "second": 24}
